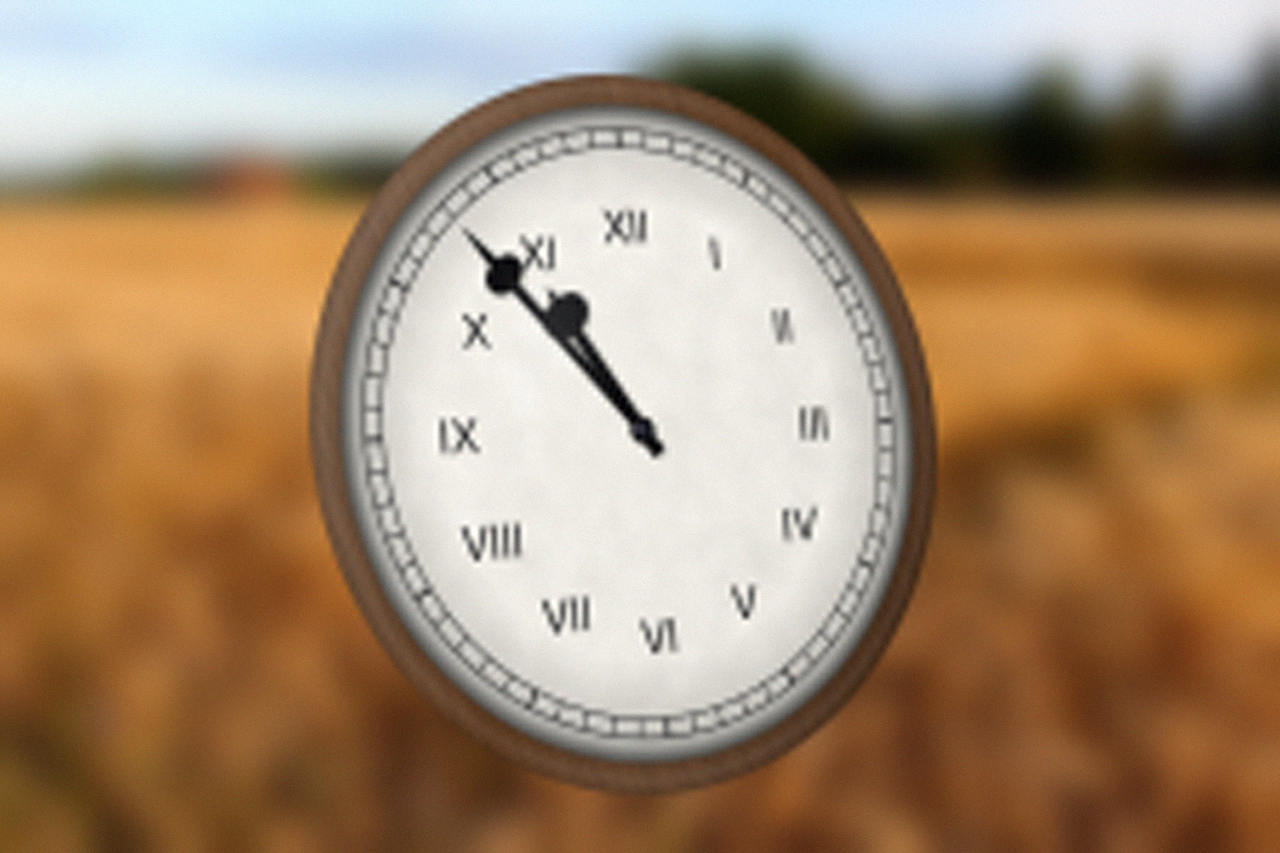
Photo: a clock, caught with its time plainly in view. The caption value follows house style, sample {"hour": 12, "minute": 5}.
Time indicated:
{"hour": 10, "minute": 53}
